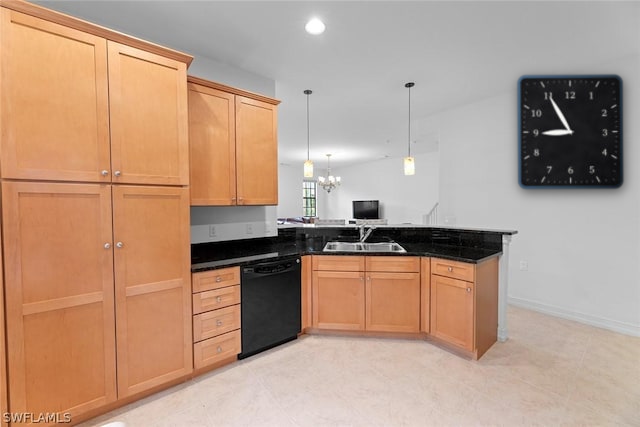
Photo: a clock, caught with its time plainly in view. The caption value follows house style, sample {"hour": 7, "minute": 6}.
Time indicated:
{"hour": 8, "minute": 55}
